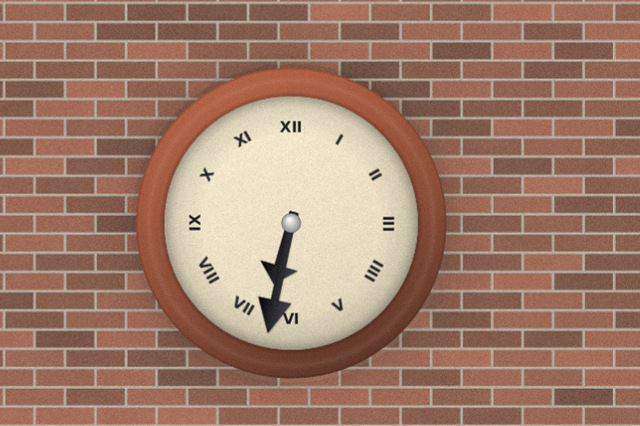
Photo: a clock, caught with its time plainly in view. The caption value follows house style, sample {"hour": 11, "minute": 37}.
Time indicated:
{"hour": 6, "minute": 32}
